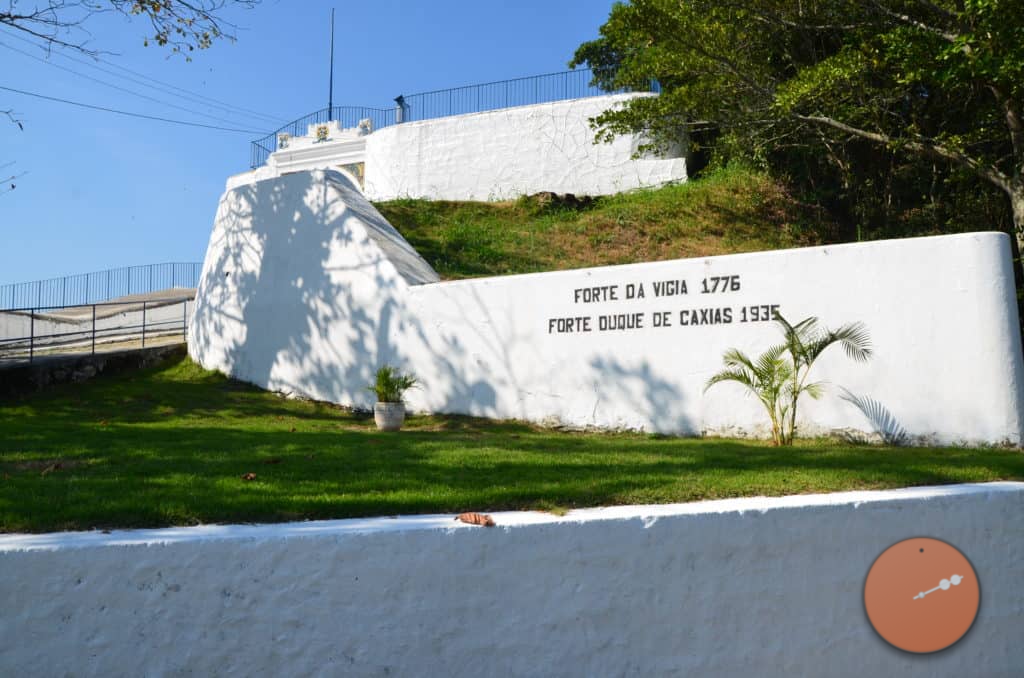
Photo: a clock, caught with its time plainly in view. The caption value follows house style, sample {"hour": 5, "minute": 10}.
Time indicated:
{"hour": 2, "minute": 11}
